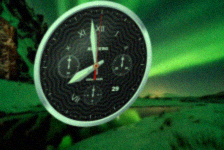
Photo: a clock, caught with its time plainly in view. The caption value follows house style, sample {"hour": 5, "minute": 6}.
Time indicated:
{"hour": 7, "minute": 58}
